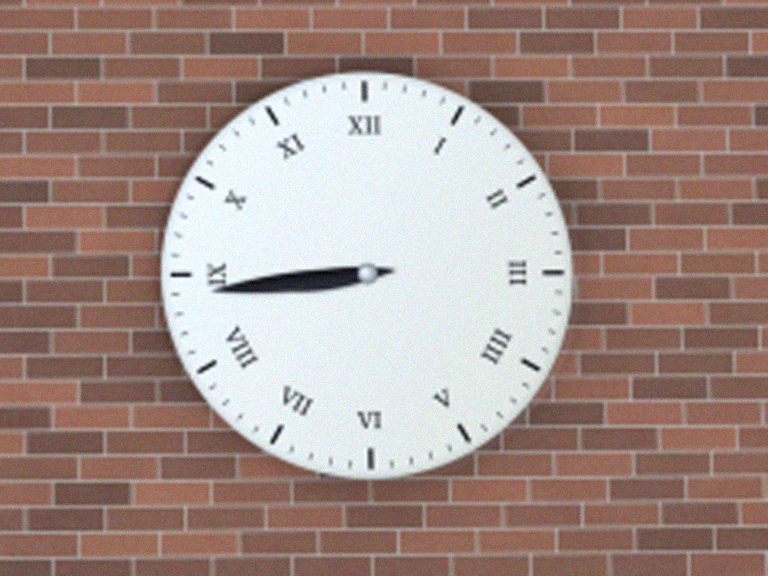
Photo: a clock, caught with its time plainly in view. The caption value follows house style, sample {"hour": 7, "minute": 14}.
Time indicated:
{"hour": 8, "minute": 44}
